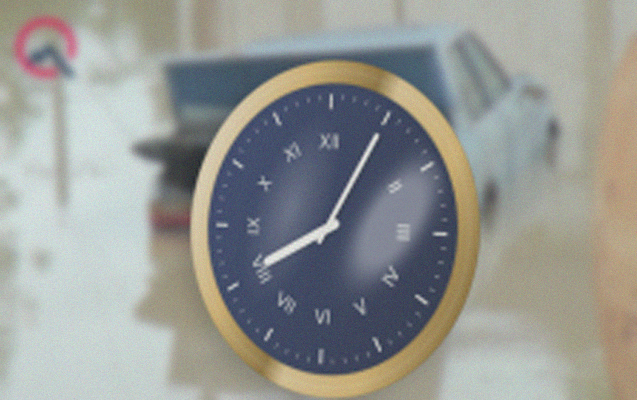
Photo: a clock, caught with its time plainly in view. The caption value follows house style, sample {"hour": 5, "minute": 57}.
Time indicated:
{"hour": 8, "minute": 5}
